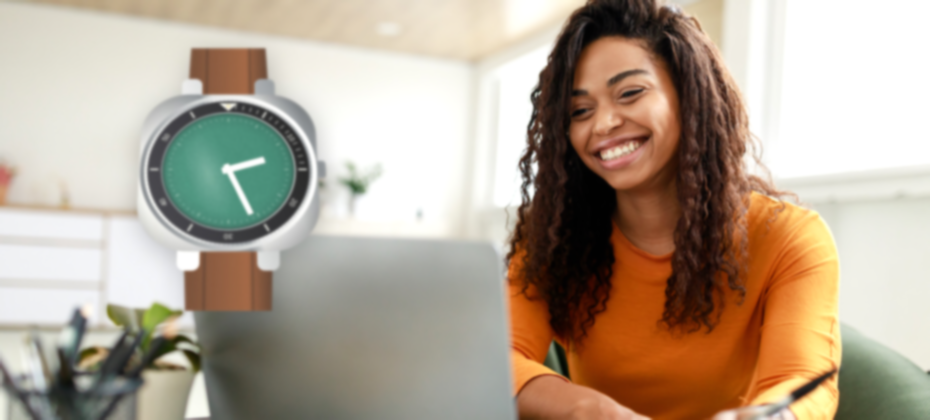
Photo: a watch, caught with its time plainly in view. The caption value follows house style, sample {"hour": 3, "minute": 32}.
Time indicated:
{"hour": 2, "minute": 26}
